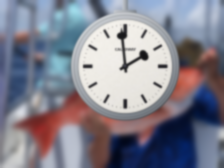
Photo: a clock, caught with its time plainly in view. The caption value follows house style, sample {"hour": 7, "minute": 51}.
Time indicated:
{"hour": 1, "minute": 59}
